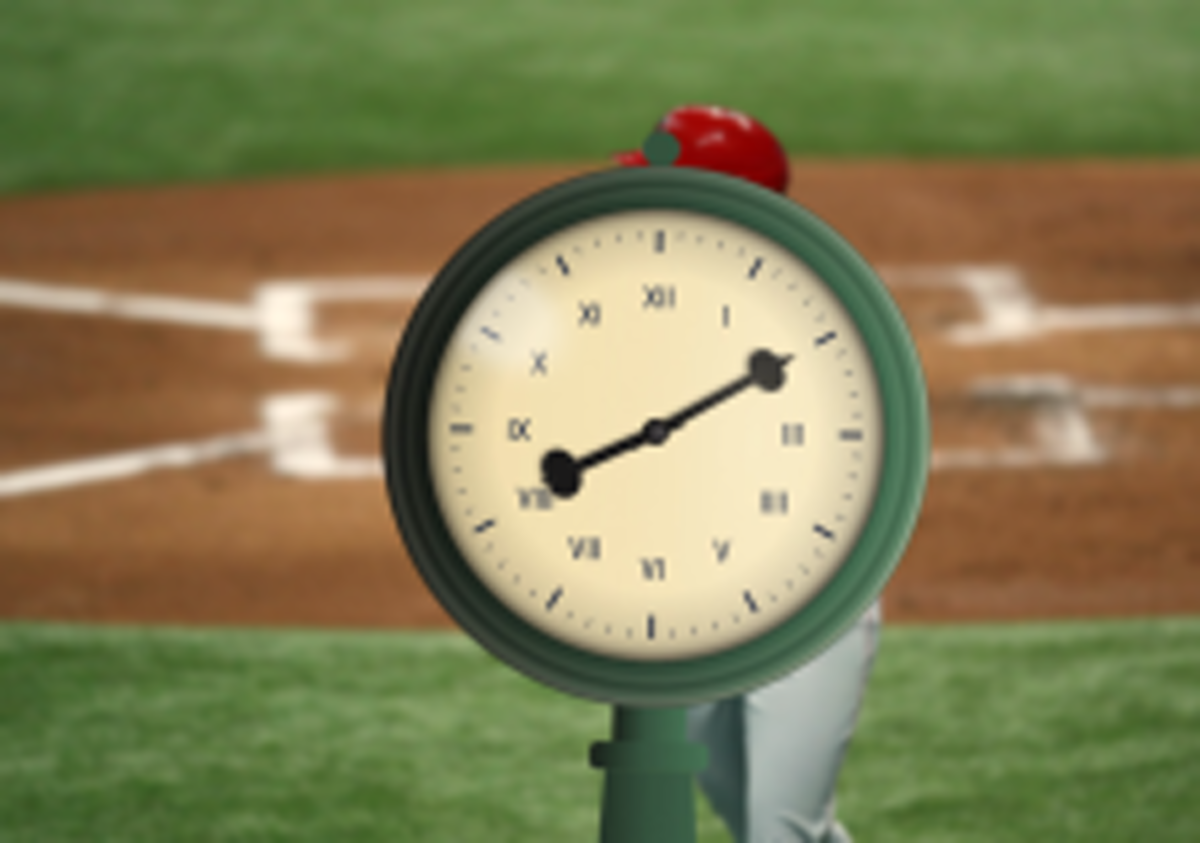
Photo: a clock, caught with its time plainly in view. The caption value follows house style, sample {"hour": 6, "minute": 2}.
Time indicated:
{"hour": 8, "minute": 10}
